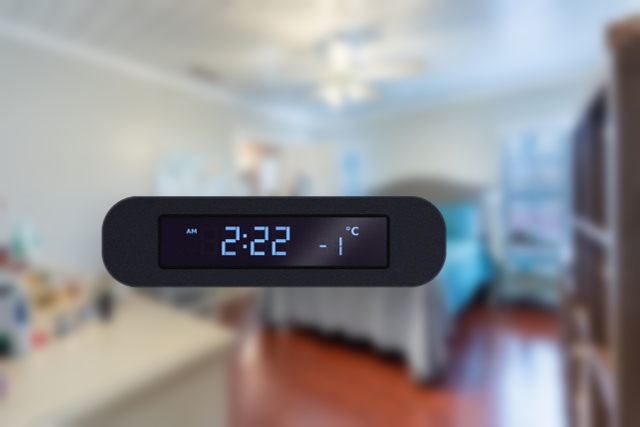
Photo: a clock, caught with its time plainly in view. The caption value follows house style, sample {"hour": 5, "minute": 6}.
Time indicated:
{"hour": 2, "minute": 22}
